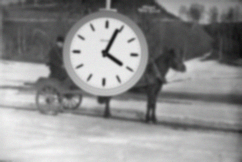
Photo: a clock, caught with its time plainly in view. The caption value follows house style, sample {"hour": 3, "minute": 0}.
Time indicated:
{"hour": 4, "minute": 4}
